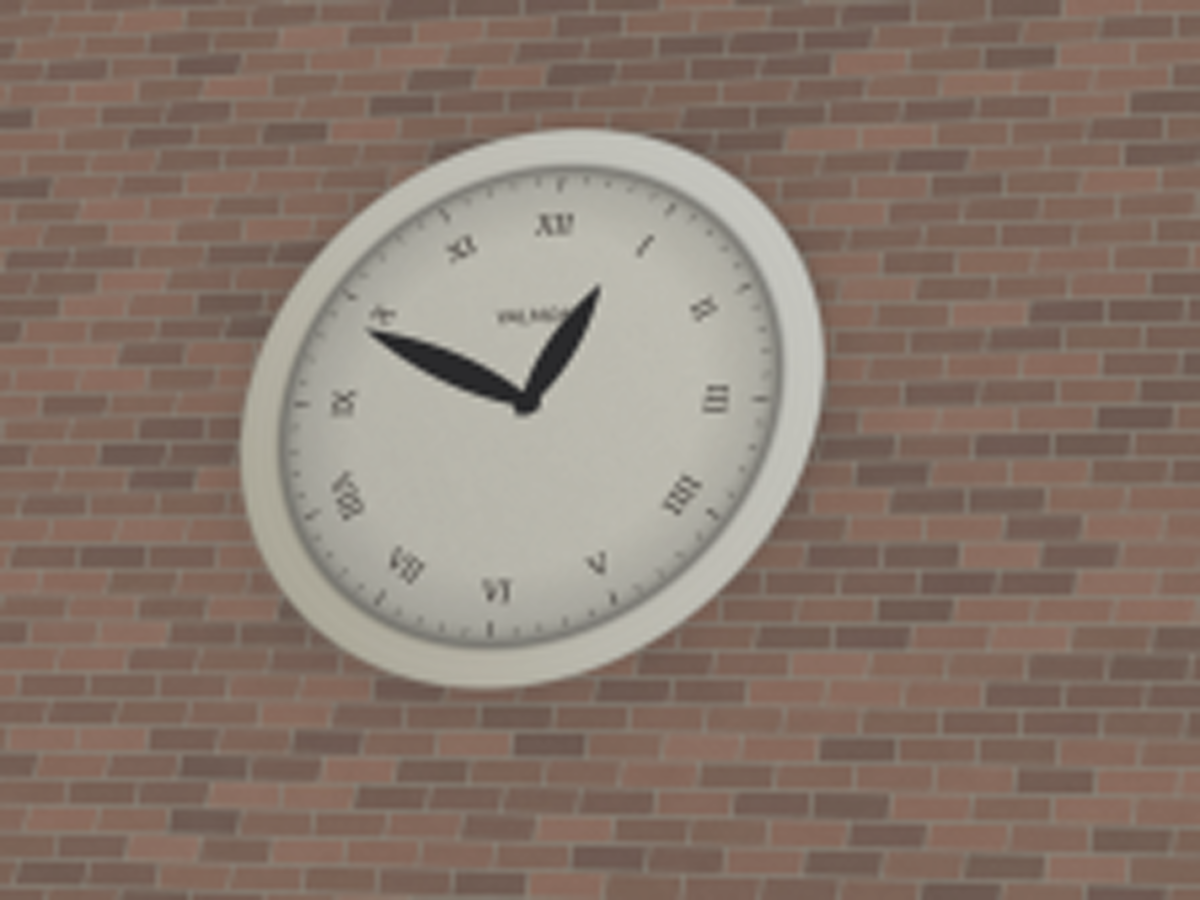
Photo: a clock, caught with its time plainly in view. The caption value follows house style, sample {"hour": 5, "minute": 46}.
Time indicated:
{"hour": 12, "minute": 49}
